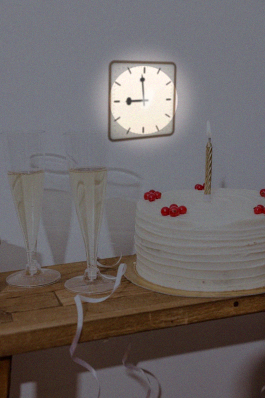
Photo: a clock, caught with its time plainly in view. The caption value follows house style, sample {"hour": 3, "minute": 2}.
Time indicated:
{"hour": 8, "minute": 59}
